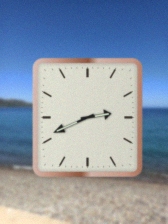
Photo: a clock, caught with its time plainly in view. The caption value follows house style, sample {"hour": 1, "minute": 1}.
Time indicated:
{"hour": 2, "minute": 41}
